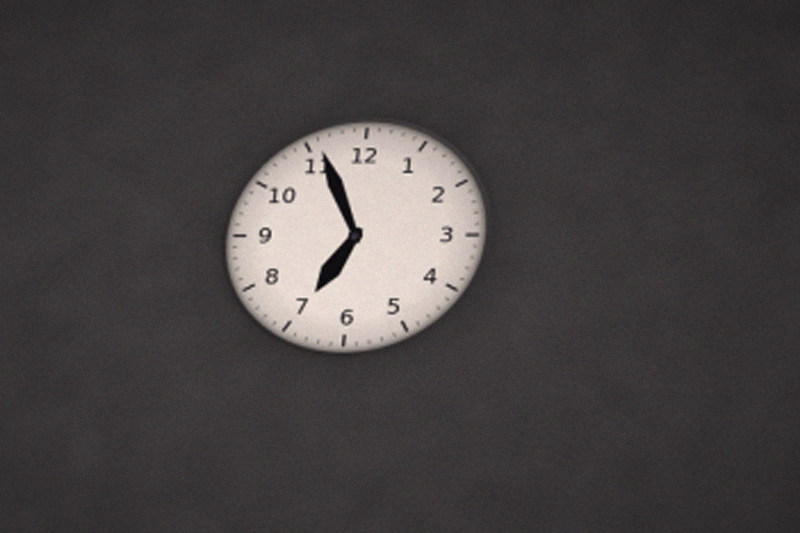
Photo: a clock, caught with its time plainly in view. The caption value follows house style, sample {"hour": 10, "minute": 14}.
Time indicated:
{"hour": 6, "minute": 56}
